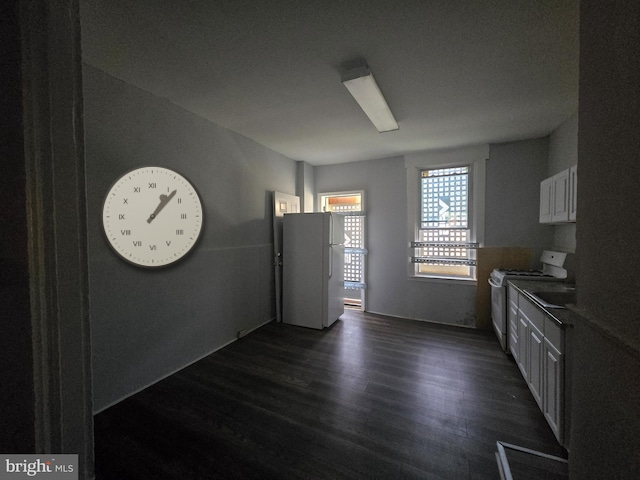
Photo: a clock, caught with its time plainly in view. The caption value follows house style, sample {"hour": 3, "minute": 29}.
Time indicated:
{"hour": 1, "minute": 7}
